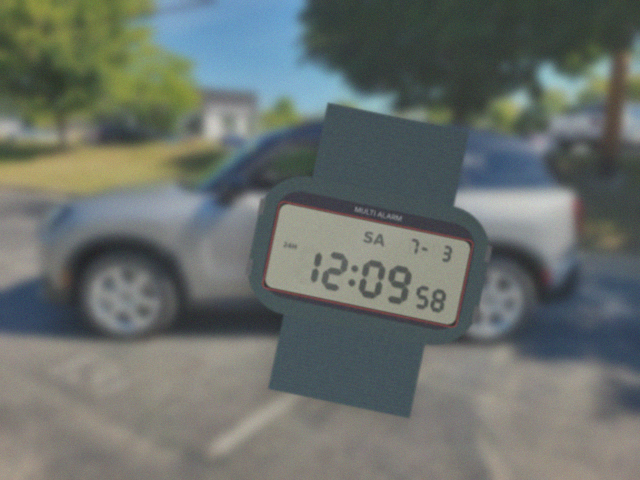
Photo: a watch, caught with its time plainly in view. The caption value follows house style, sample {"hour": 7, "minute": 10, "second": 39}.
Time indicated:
{"hour": 12, "minute": 9, "second": 58}
